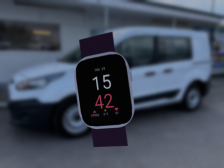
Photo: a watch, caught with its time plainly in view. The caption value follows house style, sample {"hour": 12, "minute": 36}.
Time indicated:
{"hour": 15, "minute": 42}
